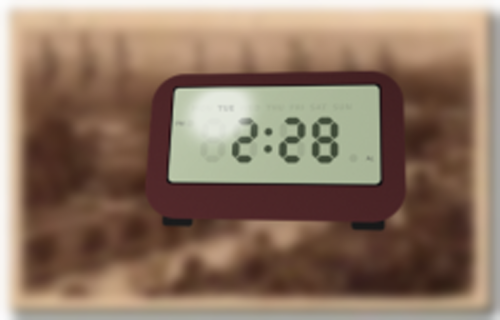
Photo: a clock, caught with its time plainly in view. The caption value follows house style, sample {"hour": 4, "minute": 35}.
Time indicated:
{"hour": 2, "minute": 28}
